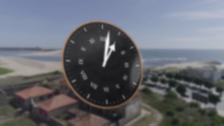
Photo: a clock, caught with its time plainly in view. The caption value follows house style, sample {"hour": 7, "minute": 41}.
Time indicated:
{"hour": 1, "minute": 2}
